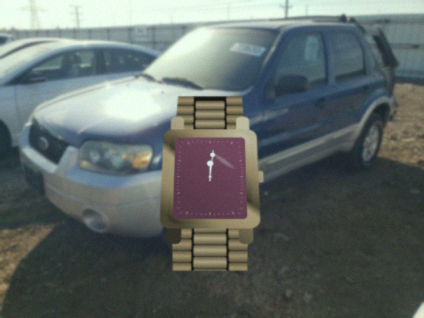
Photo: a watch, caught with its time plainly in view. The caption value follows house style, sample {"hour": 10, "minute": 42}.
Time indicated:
{"hour": 12, "minute": 1}
